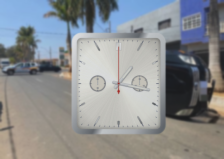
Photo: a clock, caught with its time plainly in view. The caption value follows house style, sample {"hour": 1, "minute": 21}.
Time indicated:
{"hour": 1, "minute": 17}
